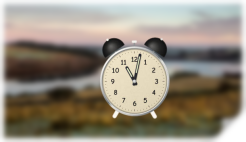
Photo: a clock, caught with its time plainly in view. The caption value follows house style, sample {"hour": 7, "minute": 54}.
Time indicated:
{"hour": 11, "minute": 2}
